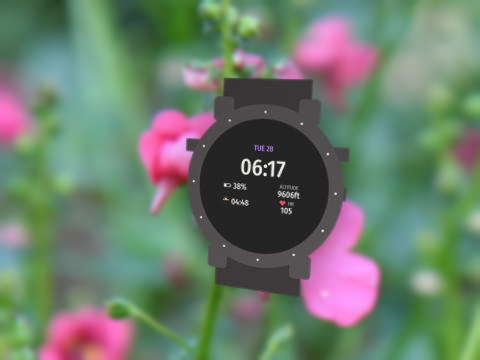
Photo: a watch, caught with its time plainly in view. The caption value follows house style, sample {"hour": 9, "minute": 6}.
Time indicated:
{"hour": 6, "minute": 17}
